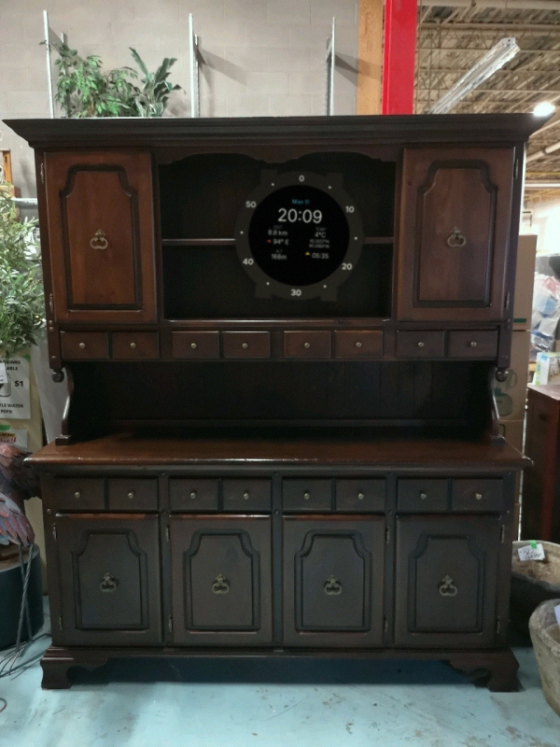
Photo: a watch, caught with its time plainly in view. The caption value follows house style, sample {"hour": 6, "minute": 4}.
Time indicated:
{"hour": 20, "minute": 9}
